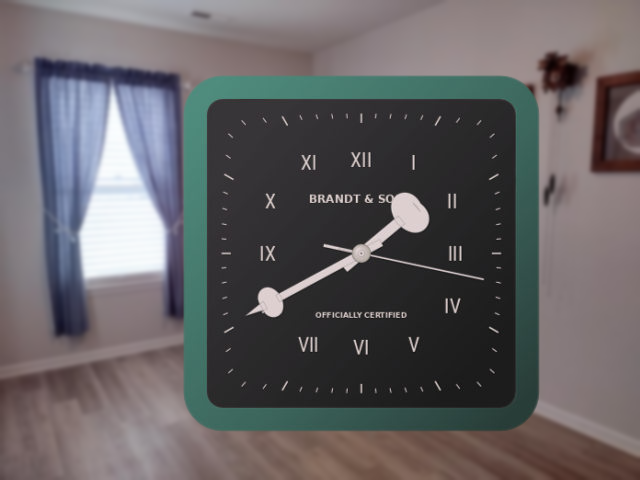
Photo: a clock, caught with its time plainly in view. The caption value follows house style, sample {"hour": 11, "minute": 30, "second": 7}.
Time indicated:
{"hour": 1, "minute": 40, "second": 17}
